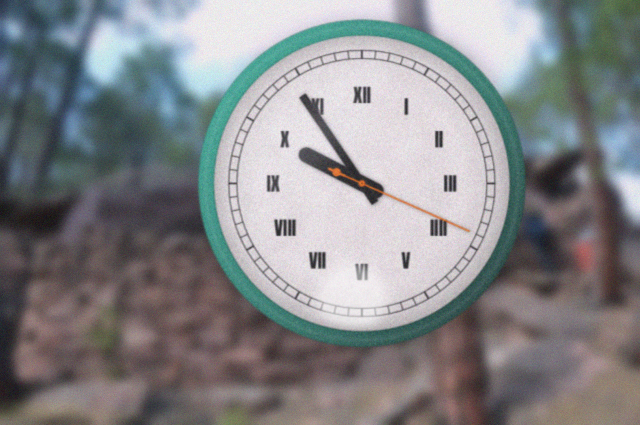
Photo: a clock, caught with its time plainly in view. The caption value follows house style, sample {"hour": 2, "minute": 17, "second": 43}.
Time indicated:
{"hour": 9, "minute": 54, "second": 19}
